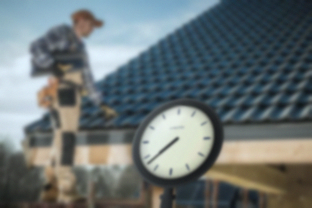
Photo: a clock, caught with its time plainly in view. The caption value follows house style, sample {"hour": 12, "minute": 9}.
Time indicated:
{"hour": 7, "minute": 38}
